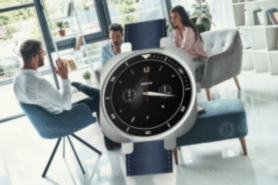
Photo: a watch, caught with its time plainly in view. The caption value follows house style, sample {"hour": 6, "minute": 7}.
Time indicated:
{"hour": 3, "minute": 17}
